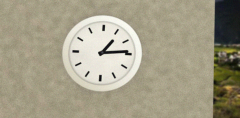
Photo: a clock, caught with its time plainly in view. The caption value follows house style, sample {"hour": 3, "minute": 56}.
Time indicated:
{"hour": 1, "minute": 14}
